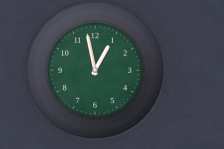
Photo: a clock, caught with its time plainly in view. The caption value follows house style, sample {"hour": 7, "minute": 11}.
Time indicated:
{"hour": 12, "minute": 58}
